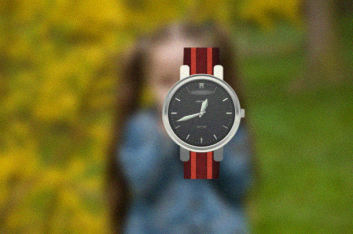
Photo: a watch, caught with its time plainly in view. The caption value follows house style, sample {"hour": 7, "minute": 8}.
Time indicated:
{"hour": 12, "minute": 42}
